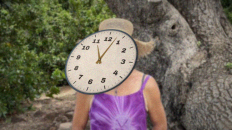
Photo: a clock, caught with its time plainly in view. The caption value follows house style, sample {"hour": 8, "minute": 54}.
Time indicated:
{"hour": 11, "minute": 3}
